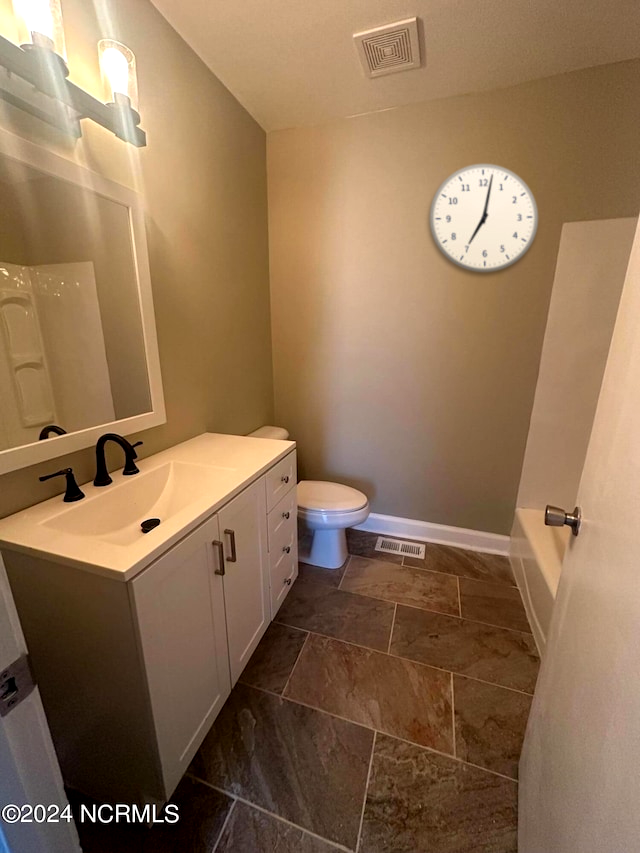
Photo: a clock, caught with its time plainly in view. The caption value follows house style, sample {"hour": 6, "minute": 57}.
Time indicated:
{"hour": 7, "minute": 2}
